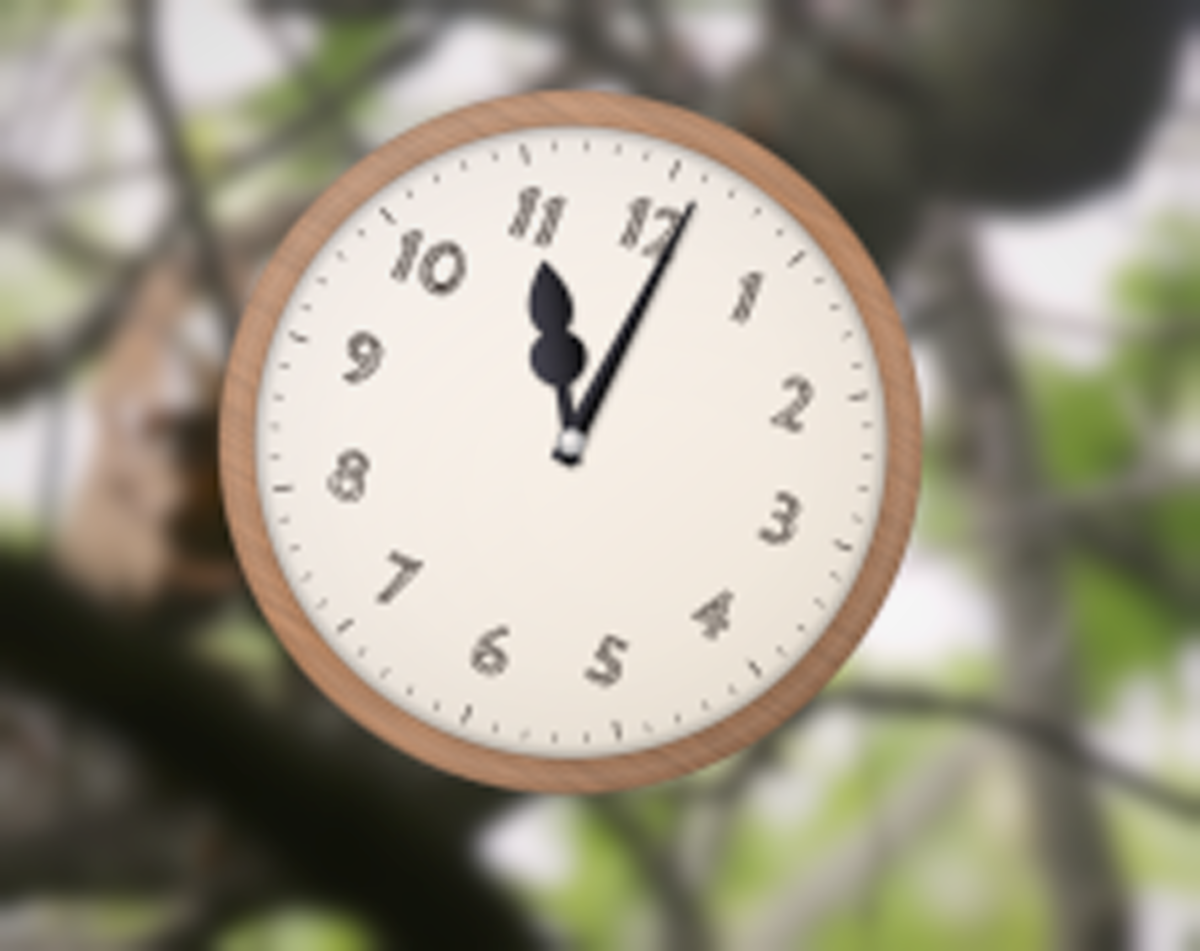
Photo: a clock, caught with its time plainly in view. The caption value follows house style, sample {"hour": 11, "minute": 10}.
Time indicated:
{"hour": 11, "minute": 1}
